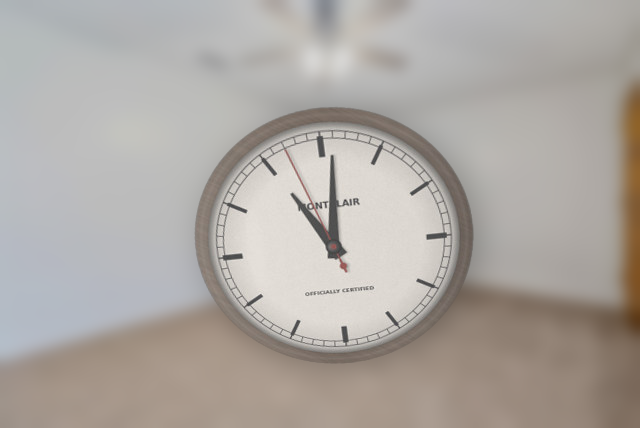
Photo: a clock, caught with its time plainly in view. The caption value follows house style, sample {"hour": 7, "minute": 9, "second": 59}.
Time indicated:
{"hour": 11, "minute": 0, "second": 57}
